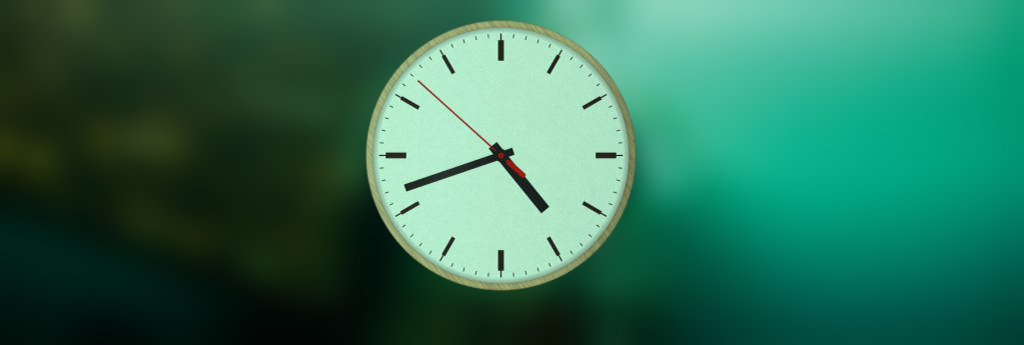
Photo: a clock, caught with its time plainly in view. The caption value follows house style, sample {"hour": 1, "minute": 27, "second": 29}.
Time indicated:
{"hour": 4, "minute": 41, "second": 52}
